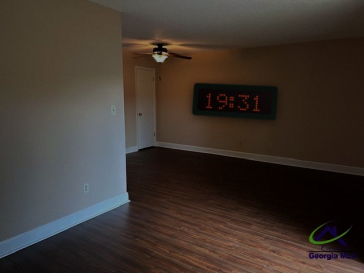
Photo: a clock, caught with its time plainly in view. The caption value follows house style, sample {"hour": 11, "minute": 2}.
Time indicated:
{"hour": 19, "minute": 31}
